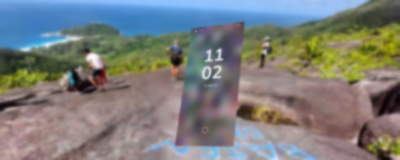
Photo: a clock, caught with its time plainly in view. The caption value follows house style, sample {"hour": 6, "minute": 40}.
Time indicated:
{"hour": 11, "minute": 2}
